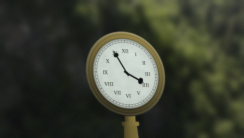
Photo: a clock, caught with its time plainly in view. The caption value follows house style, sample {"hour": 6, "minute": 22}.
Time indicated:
{"hour": 3, "minute": 55}
